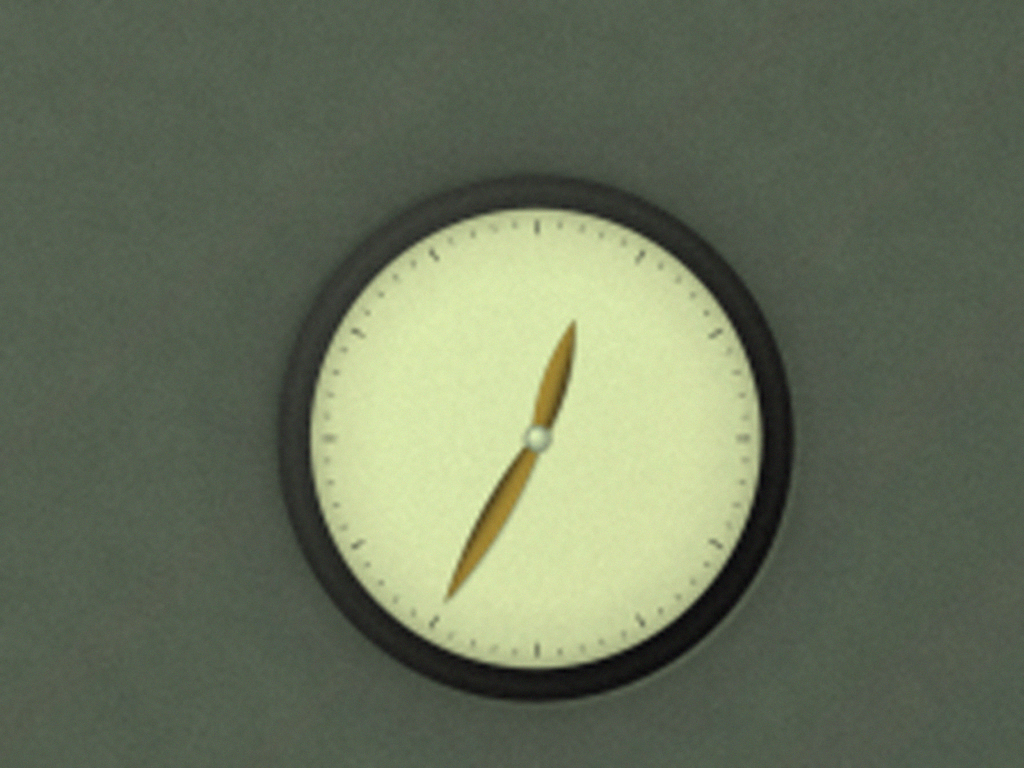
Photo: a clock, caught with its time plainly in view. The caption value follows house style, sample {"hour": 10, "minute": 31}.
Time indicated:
{"hour": 12, "minute": 35}
